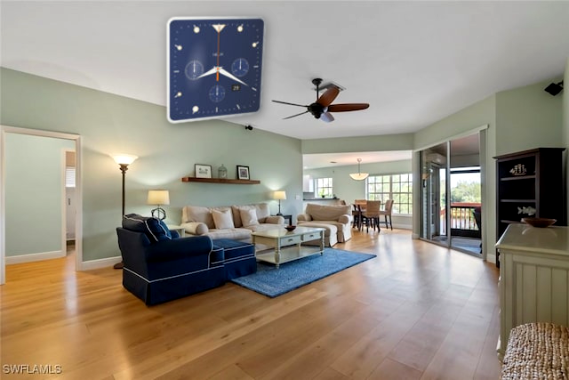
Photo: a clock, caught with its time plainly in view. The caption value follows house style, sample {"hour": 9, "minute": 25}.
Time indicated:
{"hour": 8, "minute": 20}
